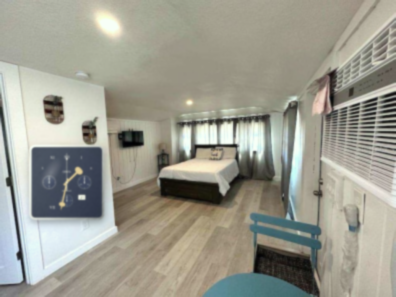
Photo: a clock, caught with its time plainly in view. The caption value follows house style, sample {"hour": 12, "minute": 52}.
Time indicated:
{"hour": 1, "minute": 32}
